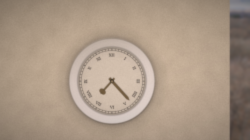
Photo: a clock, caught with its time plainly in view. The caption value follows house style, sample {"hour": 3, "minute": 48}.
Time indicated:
{"hour": 7, "minute": 23}
